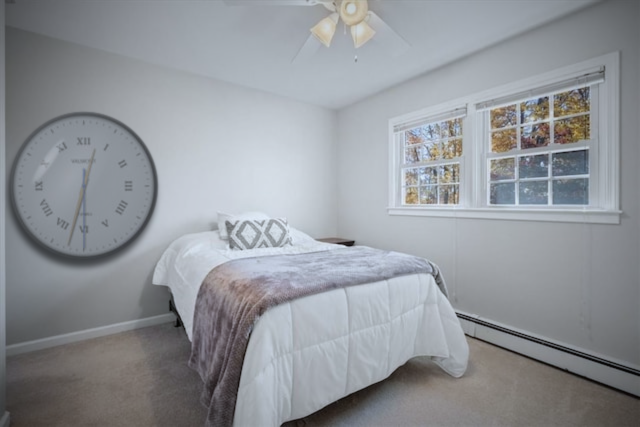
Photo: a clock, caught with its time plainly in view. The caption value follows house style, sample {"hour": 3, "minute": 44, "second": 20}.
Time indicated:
{"hour": 12, "minute": 32, "second": 30}
